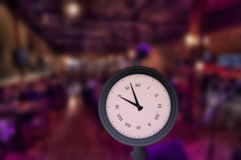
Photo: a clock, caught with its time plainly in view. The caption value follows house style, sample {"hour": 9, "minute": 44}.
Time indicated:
{"hour": 9, "minute": 57}
